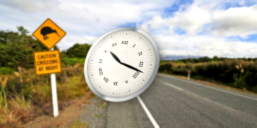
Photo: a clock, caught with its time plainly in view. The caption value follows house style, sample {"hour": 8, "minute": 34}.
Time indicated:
{"hour": 10, "minute": 18}
